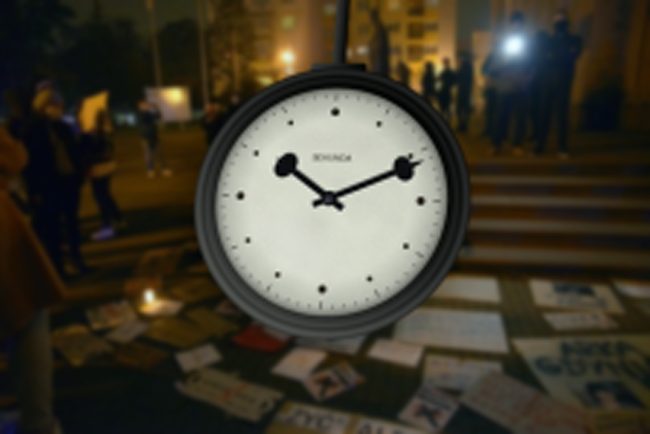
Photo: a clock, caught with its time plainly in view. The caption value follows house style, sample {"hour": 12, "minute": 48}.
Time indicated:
{"hour": 10, "minute": 11}
